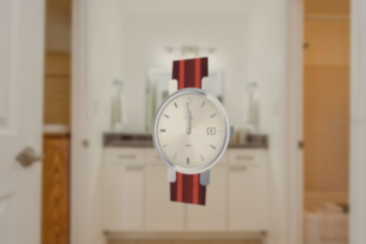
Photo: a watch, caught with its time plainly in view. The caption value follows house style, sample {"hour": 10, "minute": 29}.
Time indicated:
{"hour": 11, "minute": 59}
